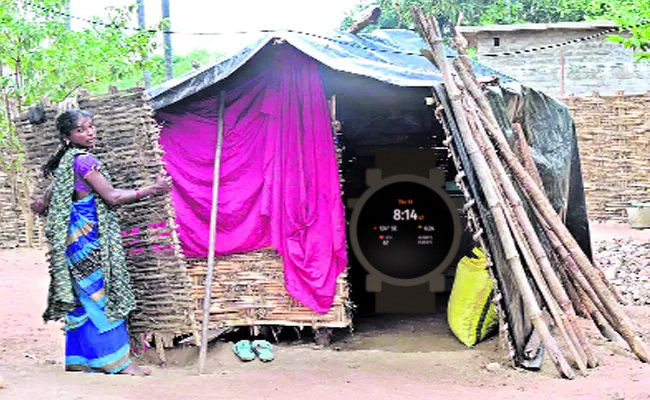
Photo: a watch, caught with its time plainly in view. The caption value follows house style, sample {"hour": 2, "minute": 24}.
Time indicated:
{"hour": 8, "minute": 14}
